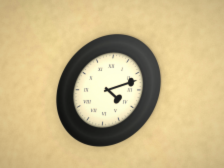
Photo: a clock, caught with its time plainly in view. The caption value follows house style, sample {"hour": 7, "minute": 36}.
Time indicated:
{"hour": 4, "minute": 12}
